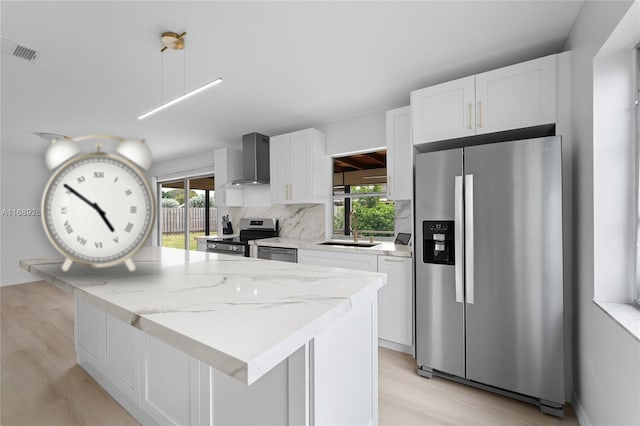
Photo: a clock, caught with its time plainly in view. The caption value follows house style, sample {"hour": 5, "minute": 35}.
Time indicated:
{"hour": 4, "minute": 51}
